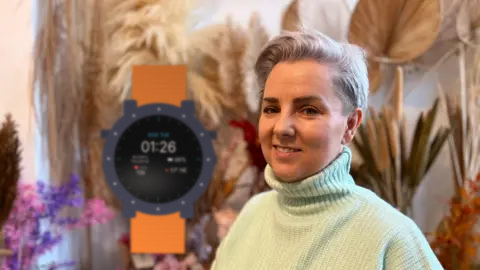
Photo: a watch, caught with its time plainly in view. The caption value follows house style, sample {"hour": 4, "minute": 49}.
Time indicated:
{"hour": 1, "minute": 26}
